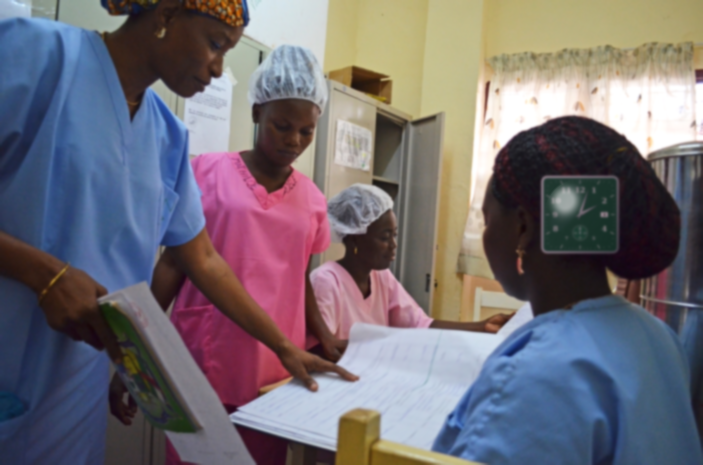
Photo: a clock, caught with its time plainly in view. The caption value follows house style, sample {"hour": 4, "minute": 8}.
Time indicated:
{"hour": 2, "minute": 3}
